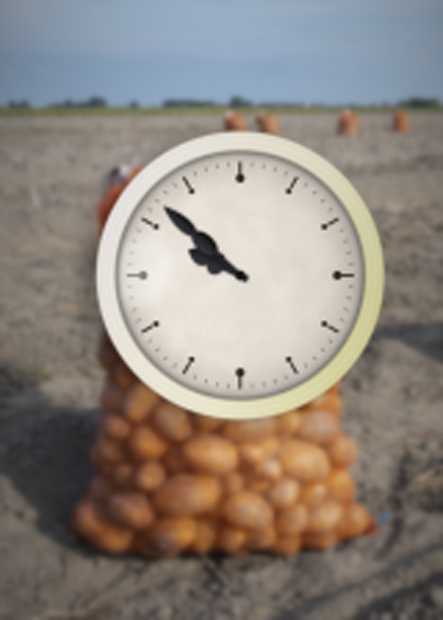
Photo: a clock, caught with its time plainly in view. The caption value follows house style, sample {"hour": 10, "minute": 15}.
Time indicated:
{"hour": 9, "minute": 52}
